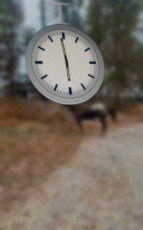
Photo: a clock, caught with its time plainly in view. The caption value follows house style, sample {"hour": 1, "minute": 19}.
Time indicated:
{"hour": 5, "minute": 59}
